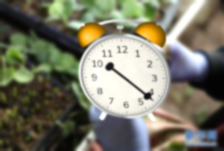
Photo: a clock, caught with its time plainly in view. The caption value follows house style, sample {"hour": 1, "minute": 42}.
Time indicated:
{"hour": 10, "minute": 22}
